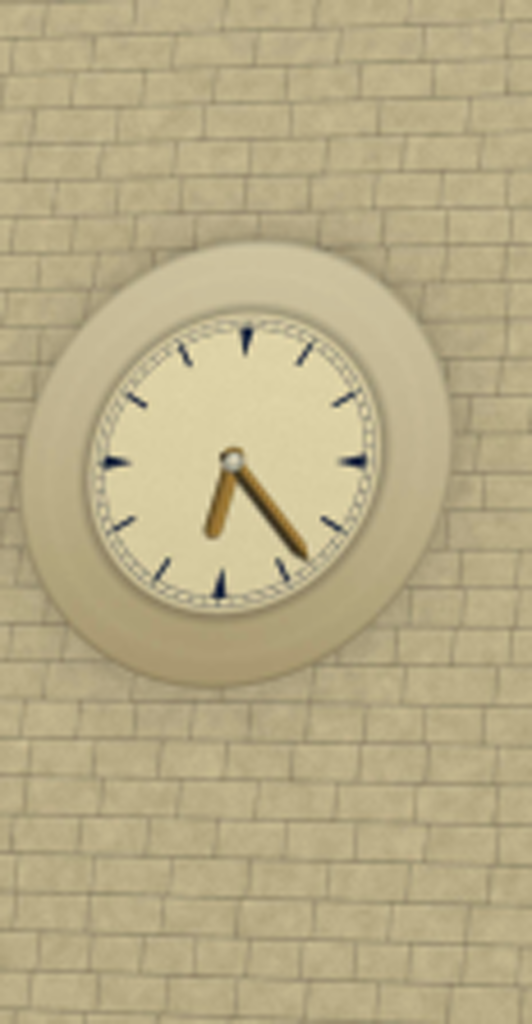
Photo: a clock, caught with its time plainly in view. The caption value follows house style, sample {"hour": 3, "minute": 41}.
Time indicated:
{"hour": 6, "minute": 23}
